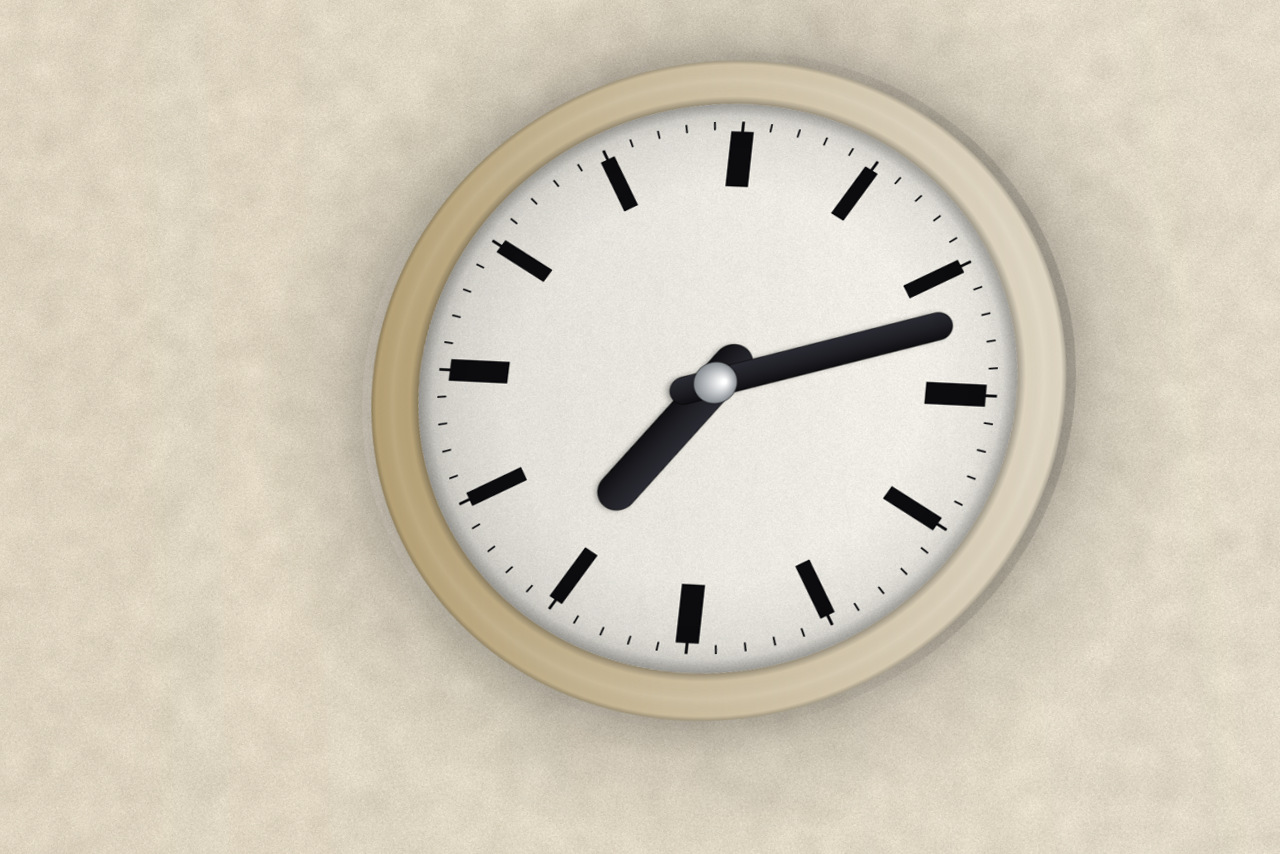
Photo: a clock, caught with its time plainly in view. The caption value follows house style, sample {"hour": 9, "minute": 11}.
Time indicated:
{"hour": 7, "minute": 12}
